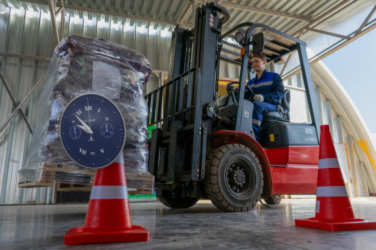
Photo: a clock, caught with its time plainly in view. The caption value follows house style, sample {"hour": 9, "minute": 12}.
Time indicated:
{"hour": 9, "minute": 53}
